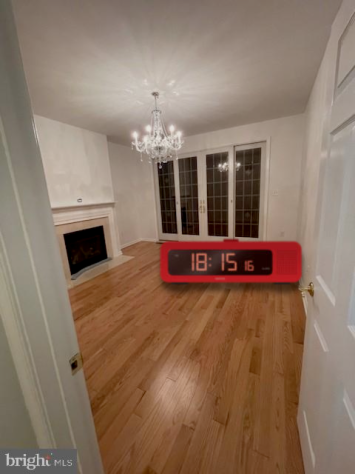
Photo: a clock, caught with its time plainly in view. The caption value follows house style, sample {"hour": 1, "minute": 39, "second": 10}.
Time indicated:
{"hour": 18, "minute": 15, "second": 16}
